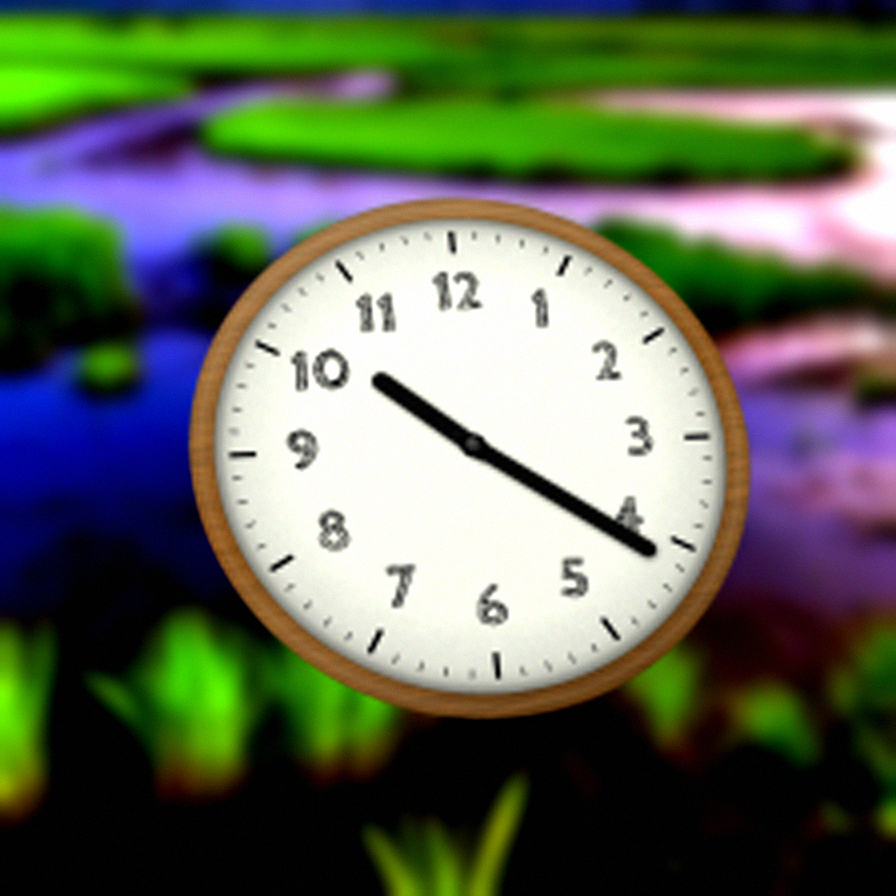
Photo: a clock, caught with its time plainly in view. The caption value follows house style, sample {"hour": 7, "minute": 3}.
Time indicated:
{"hour": 10, "minute": 21}
